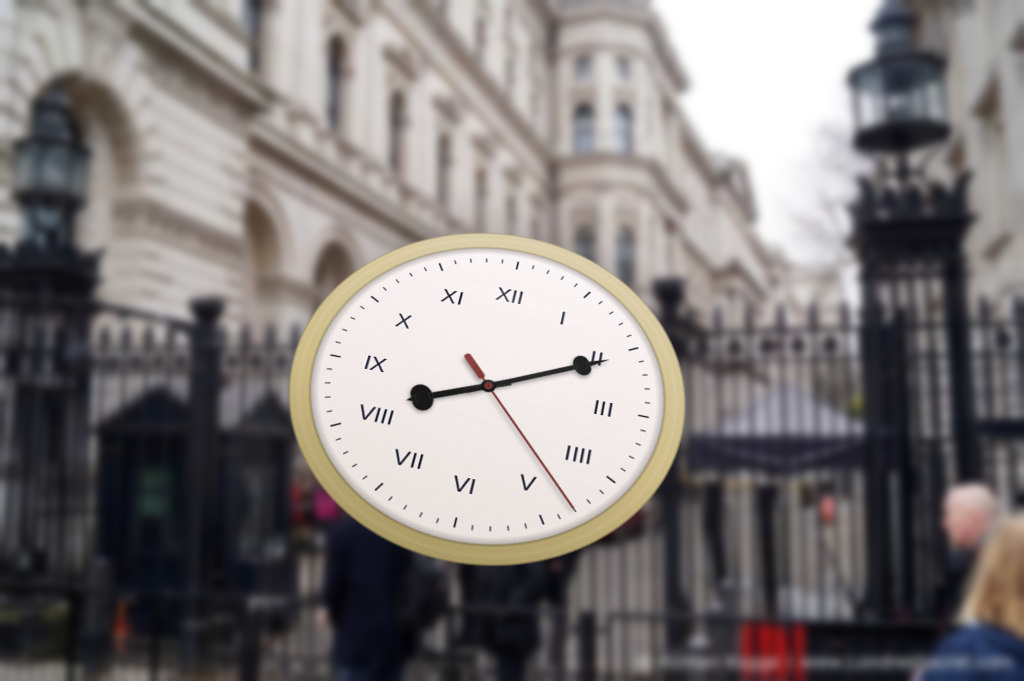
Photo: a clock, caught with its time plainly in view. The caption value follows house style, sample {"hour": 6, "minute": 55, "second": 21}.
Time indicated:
{"hour": 8, "minute": 10, "second": 23}
